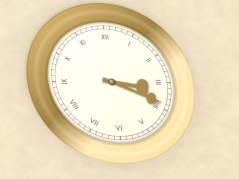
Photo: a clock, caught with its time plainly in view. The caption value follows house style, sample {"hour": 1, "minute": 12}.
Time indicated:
{"hour": 3, "minute": 19}
